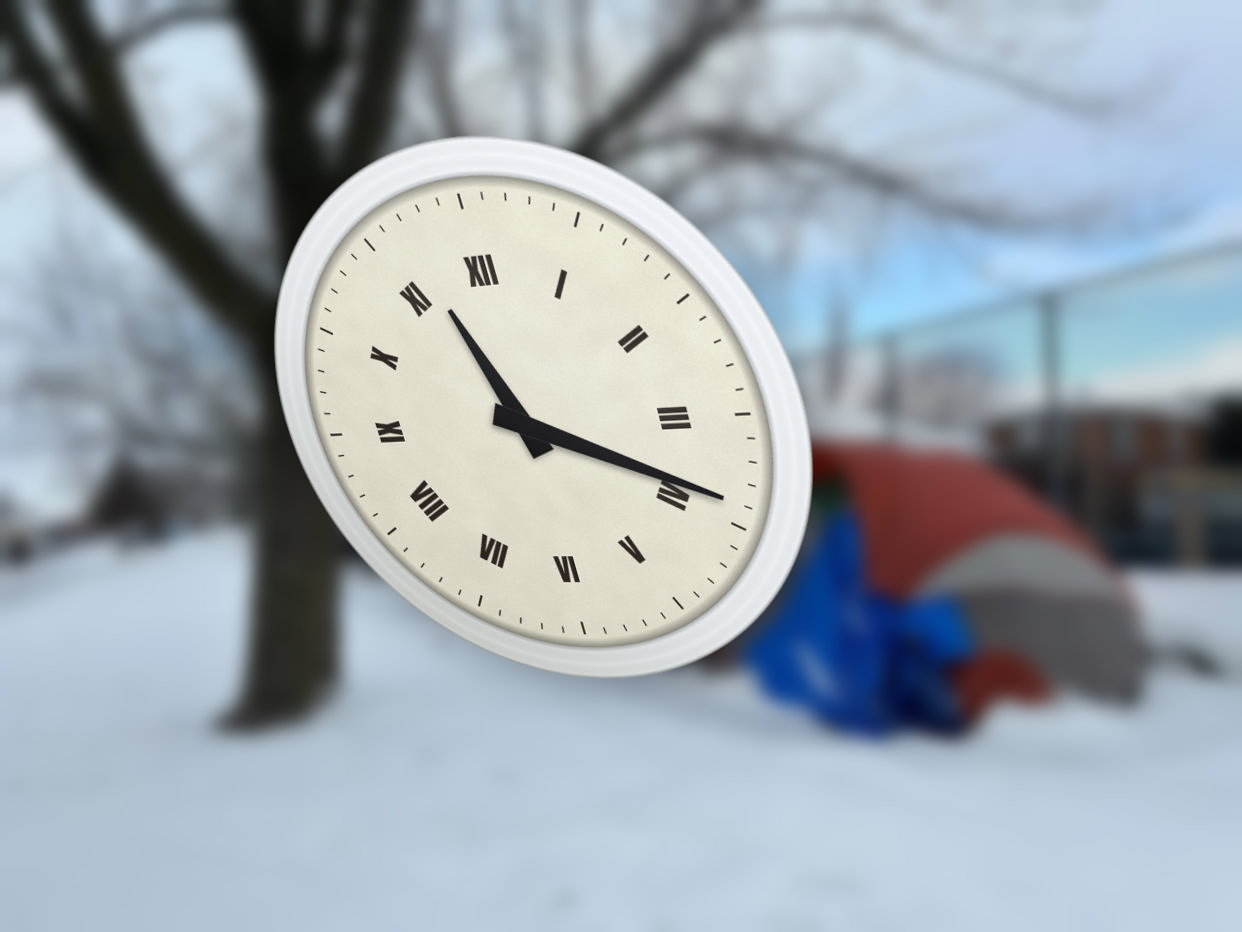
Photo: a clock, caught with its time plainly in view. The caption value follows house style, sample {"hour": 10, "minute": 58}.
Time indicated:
{"hour": 11, "minute": 19}
